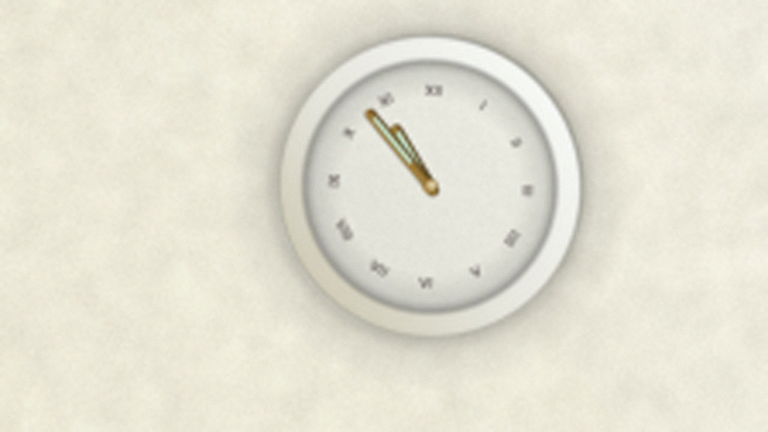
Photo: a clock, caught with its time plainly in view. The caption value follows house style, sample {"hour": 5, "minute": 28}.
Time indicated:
{"hour": 10, "minute": 53}
